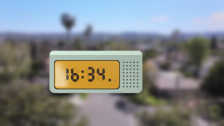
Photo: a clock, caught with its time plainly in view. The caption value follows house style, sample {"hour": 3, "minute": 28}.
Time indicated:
{"hour": 16, "minute": 34}
